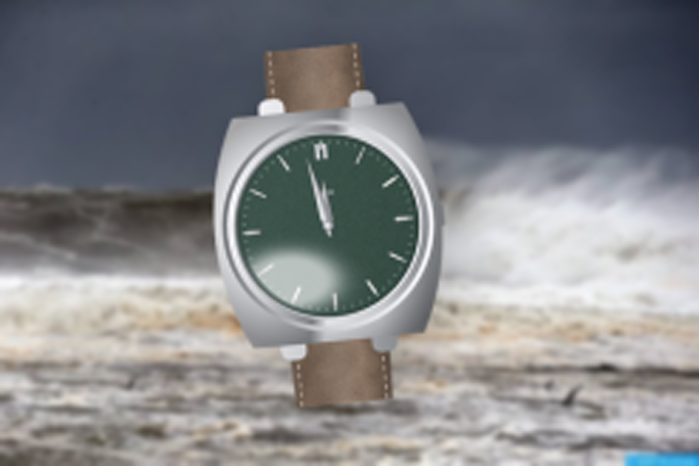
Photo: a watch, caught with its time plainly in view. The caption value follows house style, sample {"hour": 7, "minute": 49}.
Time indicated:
{"hour": 11, "minute": 58}
